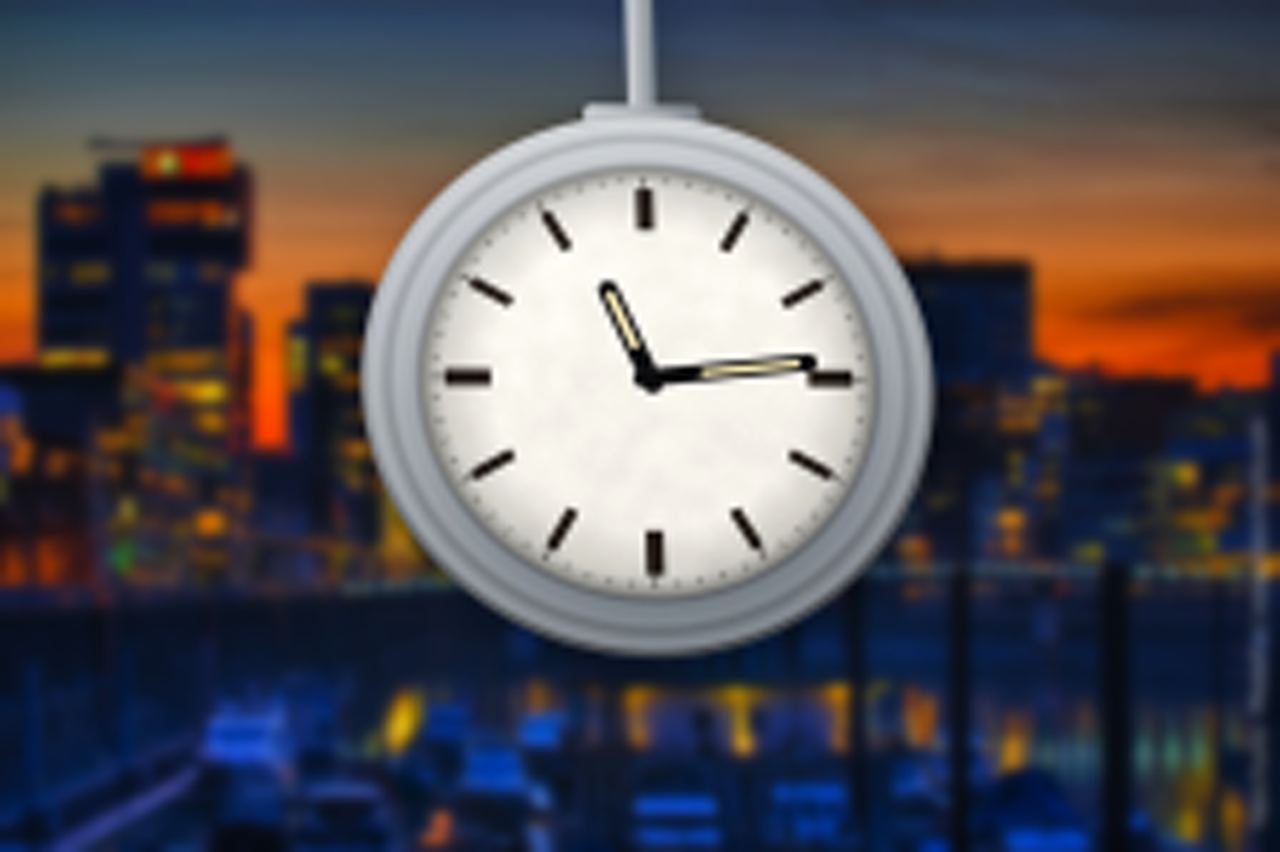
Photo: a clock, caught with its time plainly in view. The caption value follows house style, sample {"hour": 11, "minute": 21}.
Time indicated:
{"hour": 11, "minute": 14}
